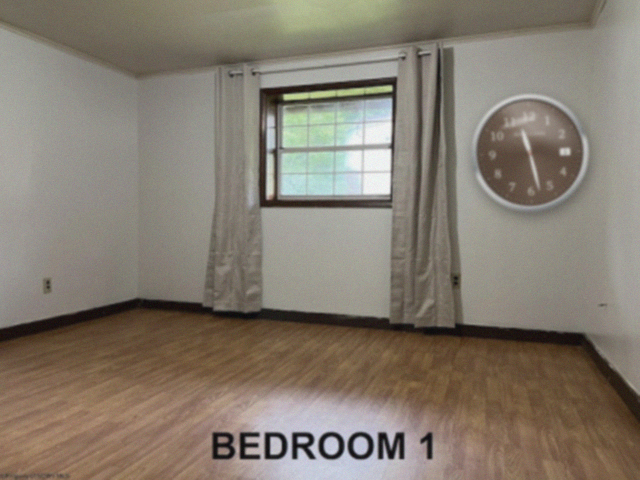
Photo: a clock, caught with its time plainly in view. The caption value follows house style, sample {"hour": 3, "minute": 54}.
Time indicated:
{"hour": 11, "minute": 28}
